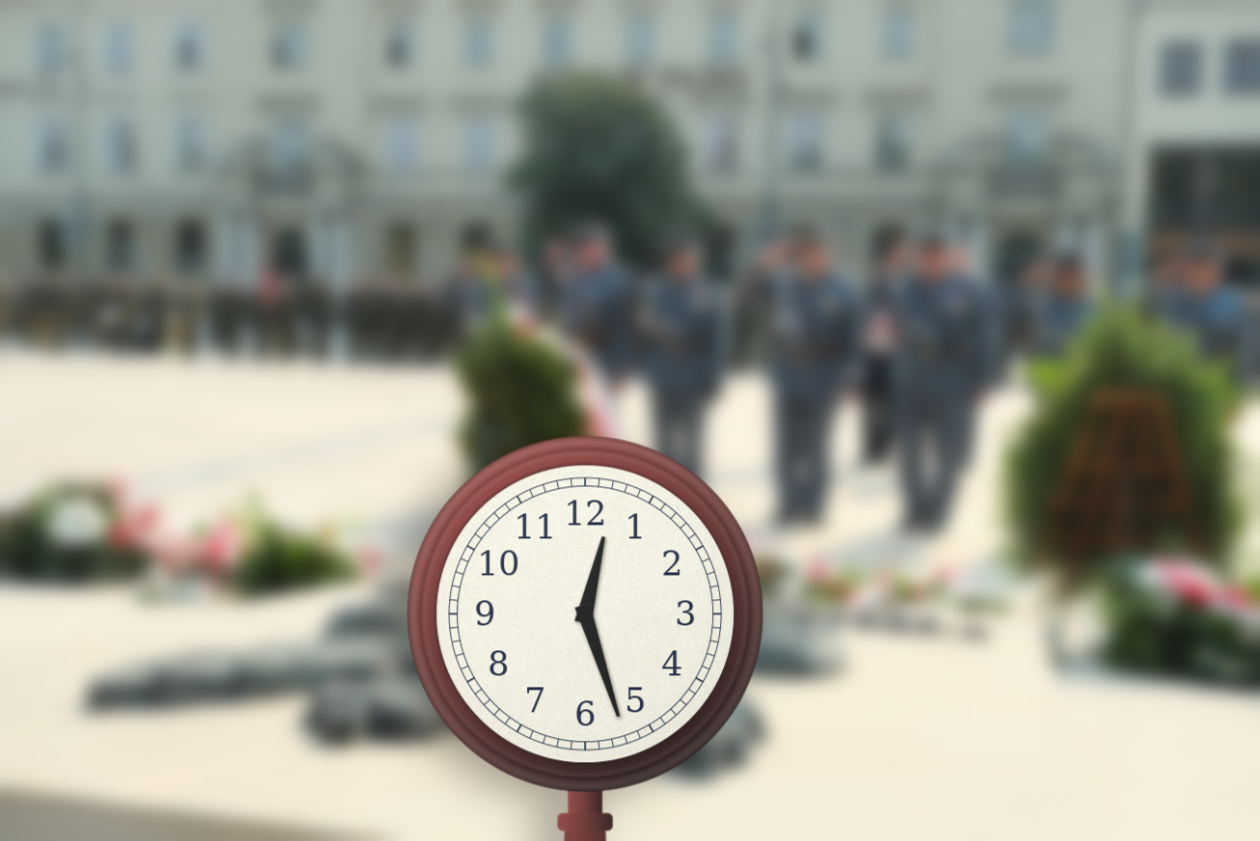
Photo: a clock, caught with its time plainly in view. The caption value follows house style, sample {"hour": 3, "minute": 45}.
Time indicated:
{"hour": 12, "minute": 27}
